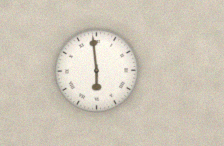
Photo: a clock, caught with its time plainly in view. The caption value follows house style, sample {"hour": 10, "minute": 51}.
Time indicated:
{"hour": 5, "minute": 59}
